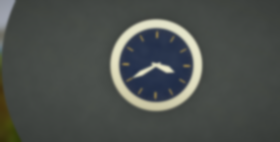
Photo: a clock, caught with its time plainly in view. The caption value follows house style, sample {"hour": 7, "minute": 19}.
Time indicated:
{"hour": 3, "minute": 40}
